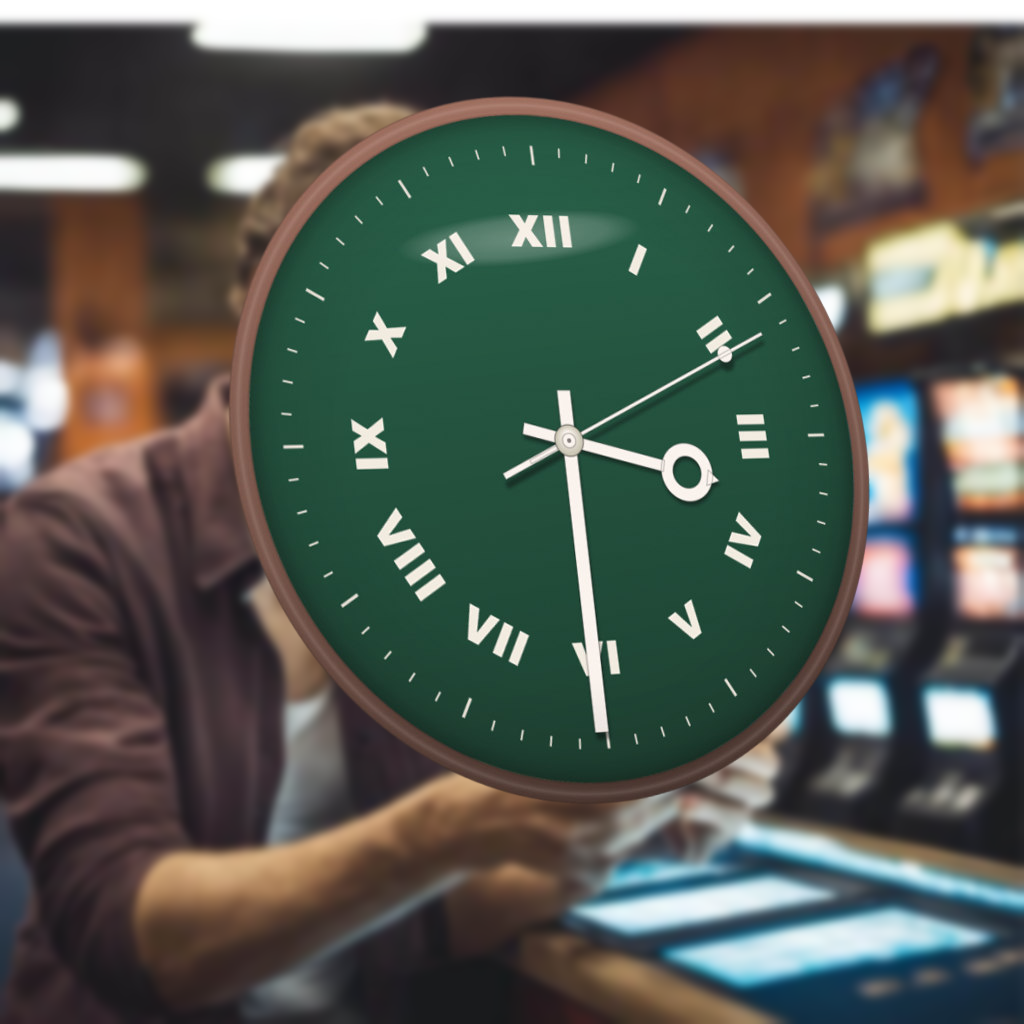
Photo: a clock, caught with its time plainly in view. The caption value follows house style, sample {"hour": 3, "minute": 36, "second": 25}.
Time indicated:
{"hour": 3, "minute": 30, "second": 11}
